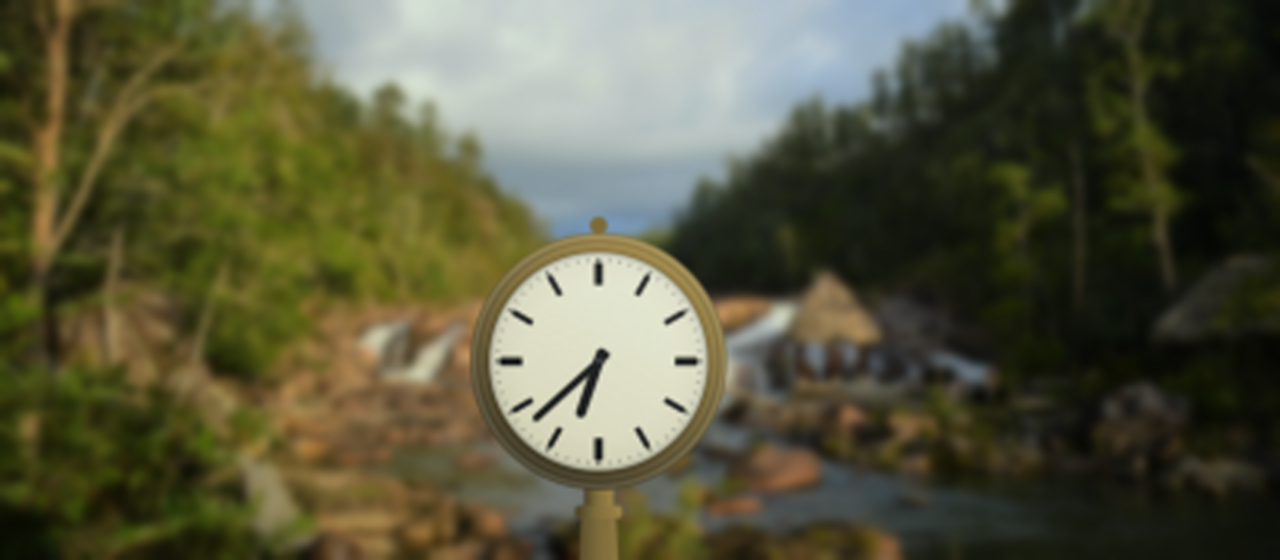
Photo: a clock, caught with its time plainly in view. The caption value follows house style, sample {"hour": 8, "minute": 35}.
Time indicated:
{"hour": 6, "minute": 38}
